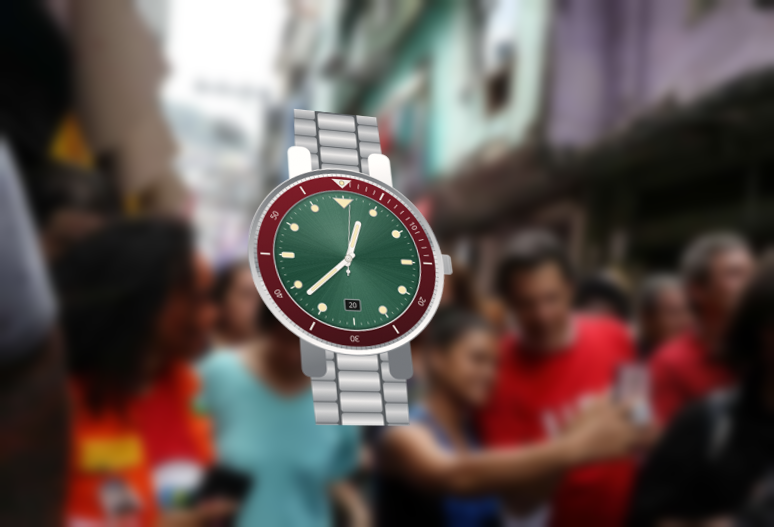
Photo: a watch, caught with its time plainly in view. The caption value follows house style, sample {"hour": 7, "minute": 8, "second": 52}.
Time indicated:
{"hour": 12, "minute": 38, "second": 1}
